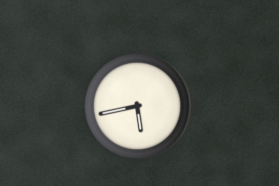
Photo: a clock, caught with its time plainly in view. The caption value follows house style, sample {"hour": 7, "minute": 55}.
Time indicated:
{"hour": 5, "minute": 43}
